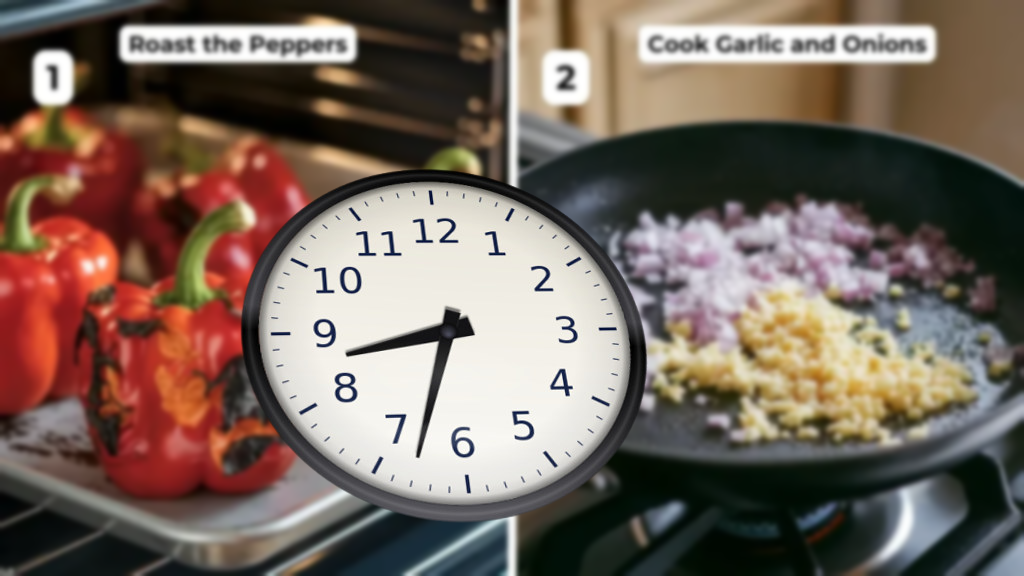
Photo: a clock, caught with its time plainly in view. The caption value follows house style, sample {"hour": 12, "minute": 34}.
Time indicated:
{"hour": 8, "minute": 33}
